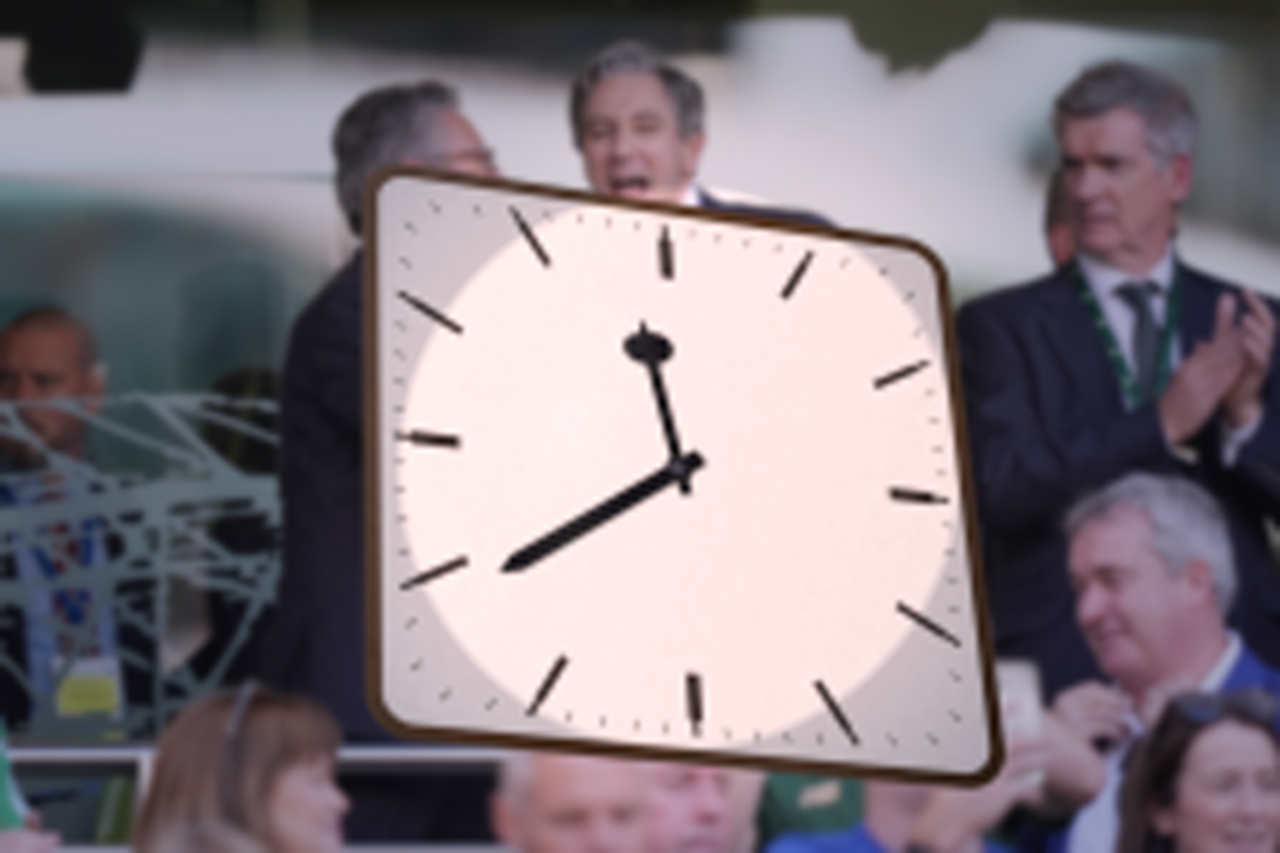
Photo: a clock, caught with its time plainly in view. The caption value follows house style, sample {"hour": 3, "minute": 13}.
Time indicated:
{"hour": 11, "minute": 39}
